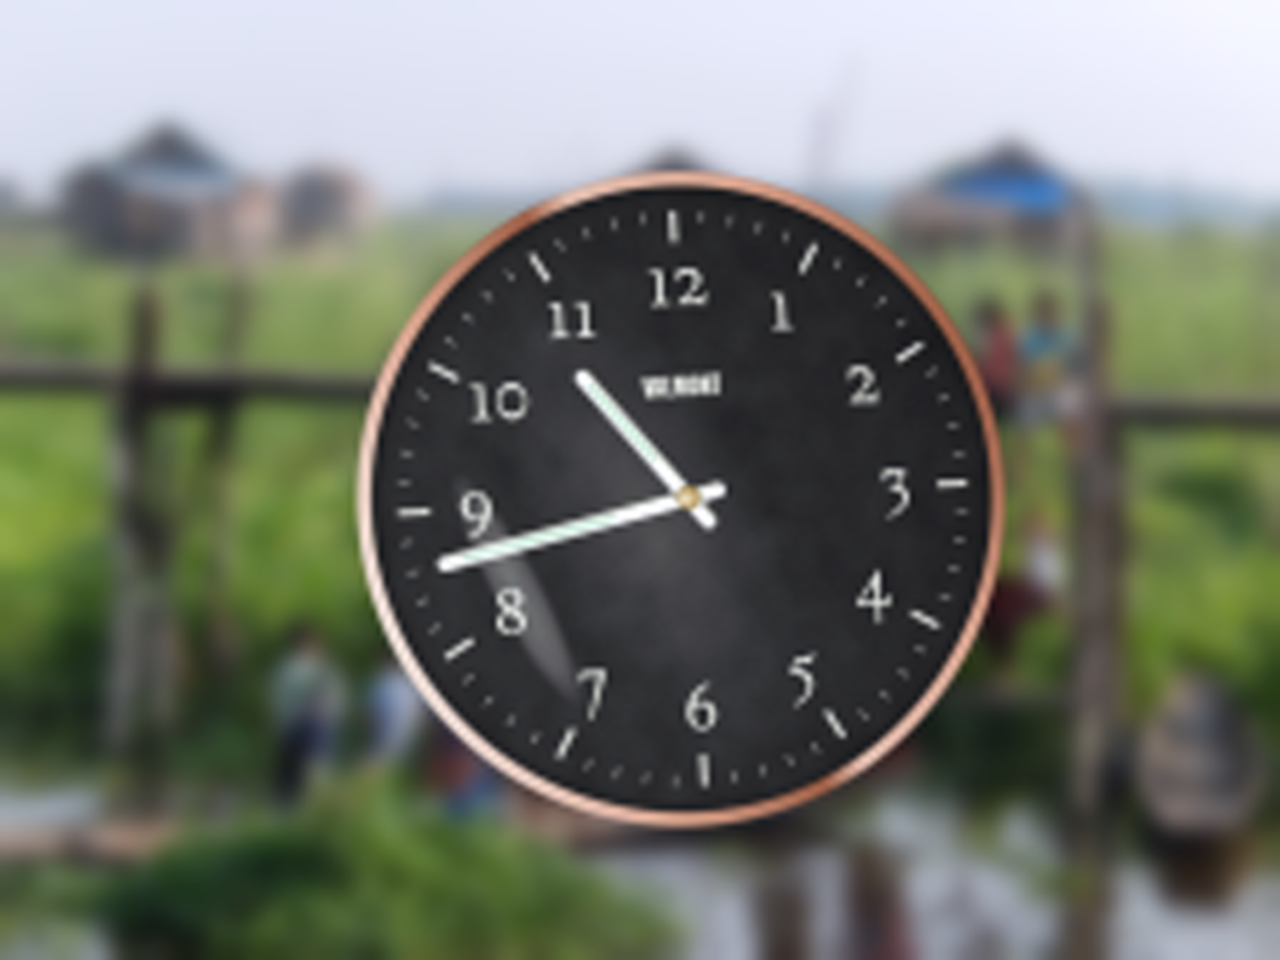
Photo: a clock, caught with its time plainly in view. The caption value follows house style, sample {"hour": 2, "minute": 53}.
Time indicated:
{"hour": 10, "minute": 43}
